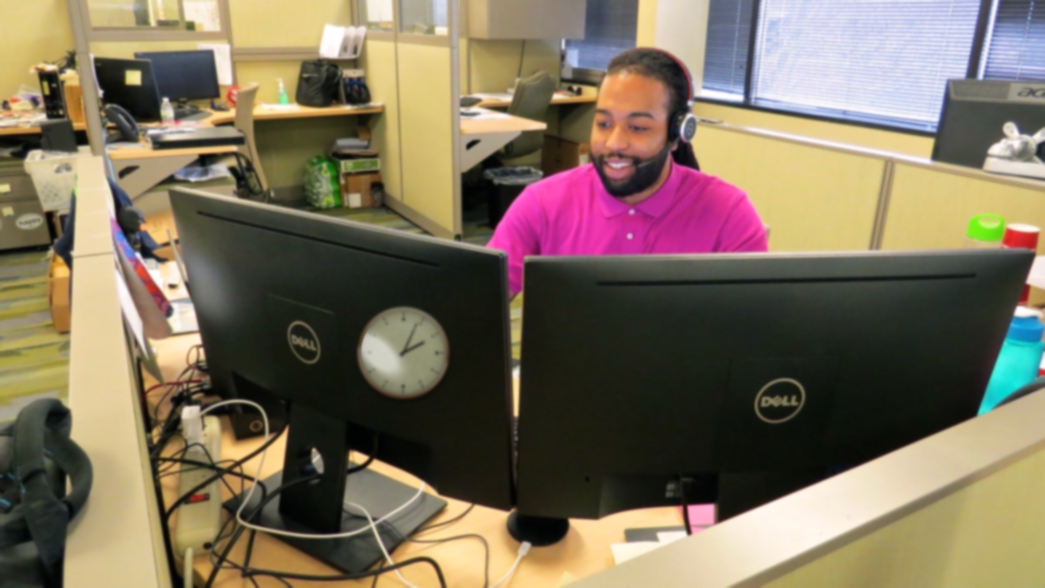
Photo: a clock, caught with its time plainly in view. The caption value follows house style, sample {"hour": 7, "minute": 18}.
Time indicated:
{"hour": 2, "minute": 4}
